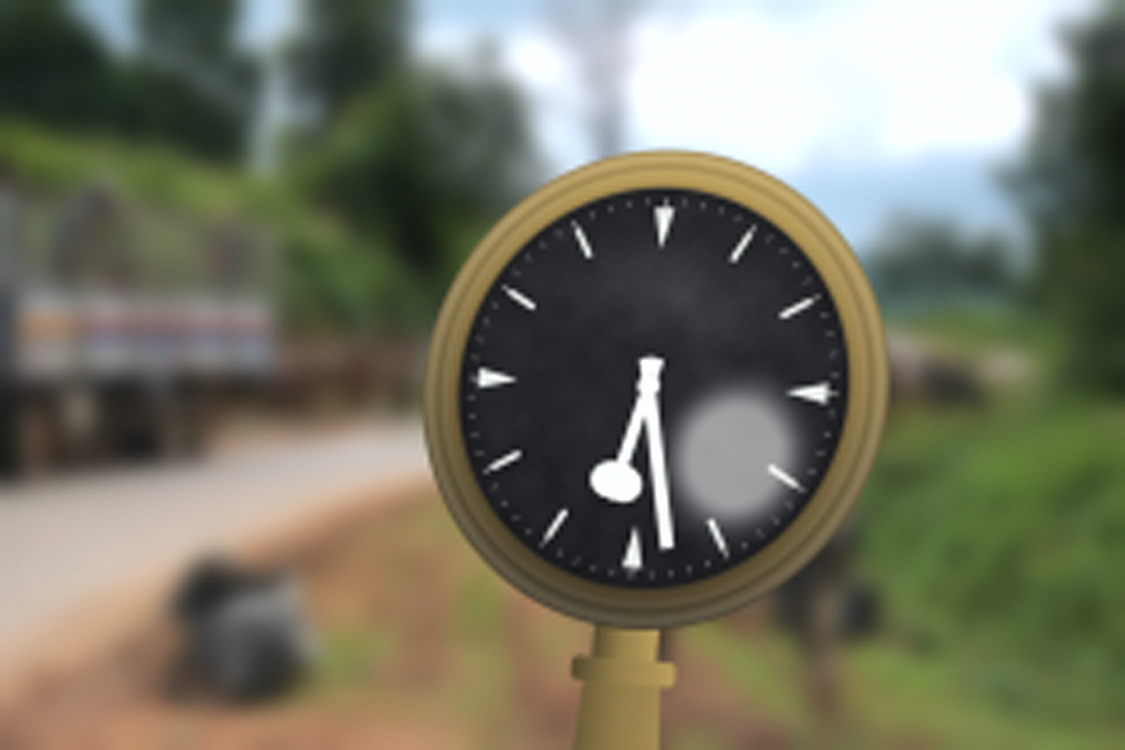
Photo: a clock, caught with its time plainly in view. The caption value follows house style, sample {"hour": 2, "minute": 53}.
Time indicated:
{"hour": 6, "minute": 28}
